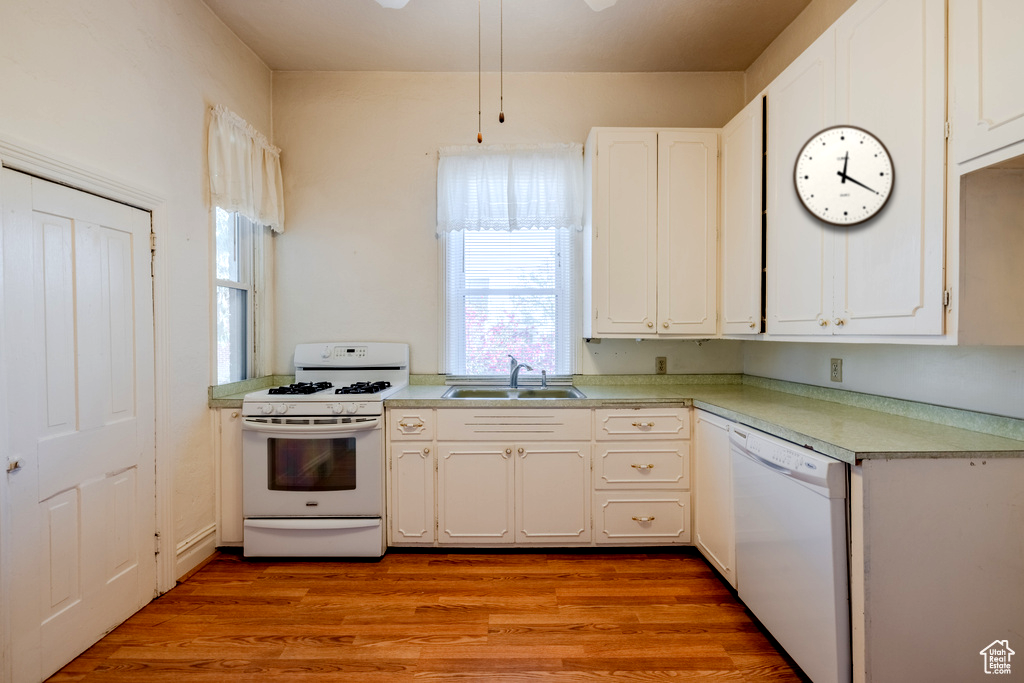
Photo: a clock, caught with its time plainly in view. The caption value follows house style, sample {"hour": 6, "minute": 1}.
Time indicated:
{"hour": 12, "minute": 20}
